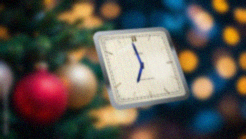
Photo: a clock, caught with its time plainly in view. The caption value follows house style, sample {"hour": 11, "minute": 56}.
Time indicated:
{"hour": 6, "minute": 59}
